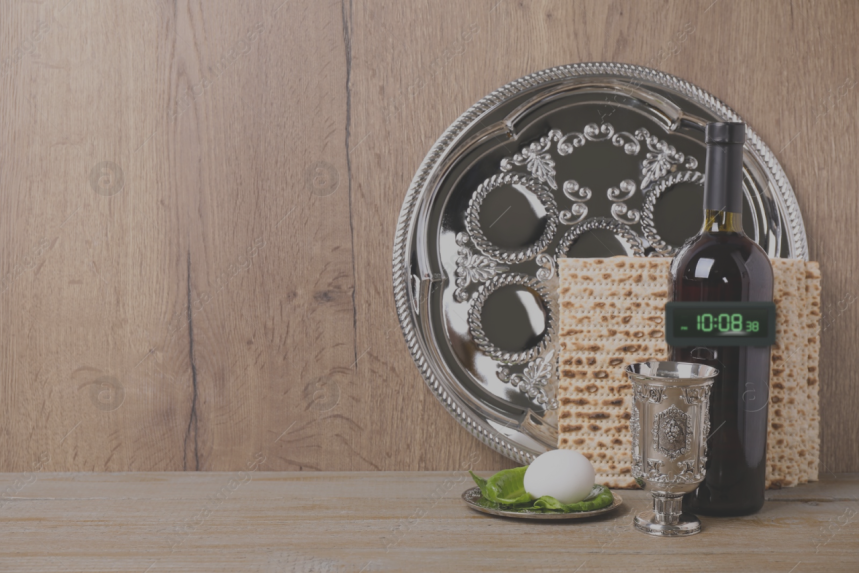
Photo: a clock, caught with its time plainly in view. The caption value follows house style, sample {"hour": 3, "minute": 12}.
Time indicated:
{"hour": 10, "minute": 8}
